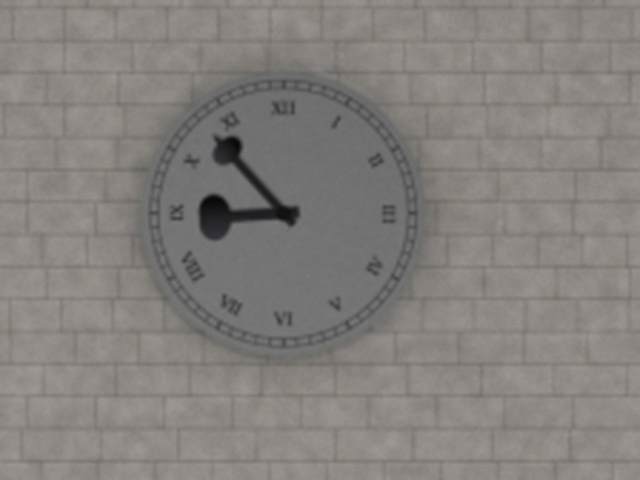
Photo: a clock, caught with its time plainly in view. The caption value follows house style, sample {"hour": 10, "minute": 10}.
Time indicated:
{"hour": 8, "minute": 53}
